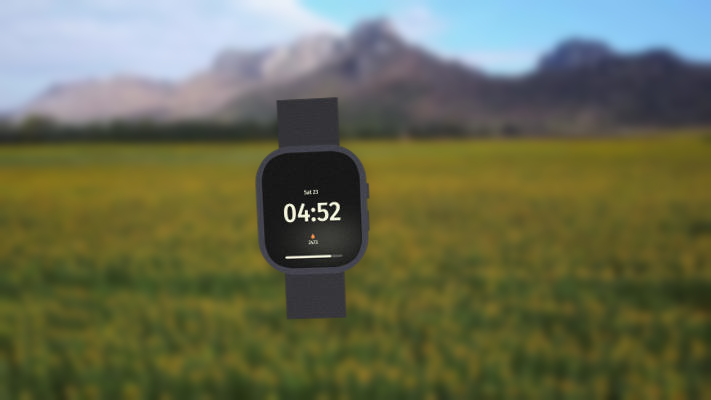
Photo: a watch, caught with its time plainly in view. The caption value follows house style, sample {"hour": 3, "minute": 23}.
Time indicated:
{"hour": 4, "minute": 52}
